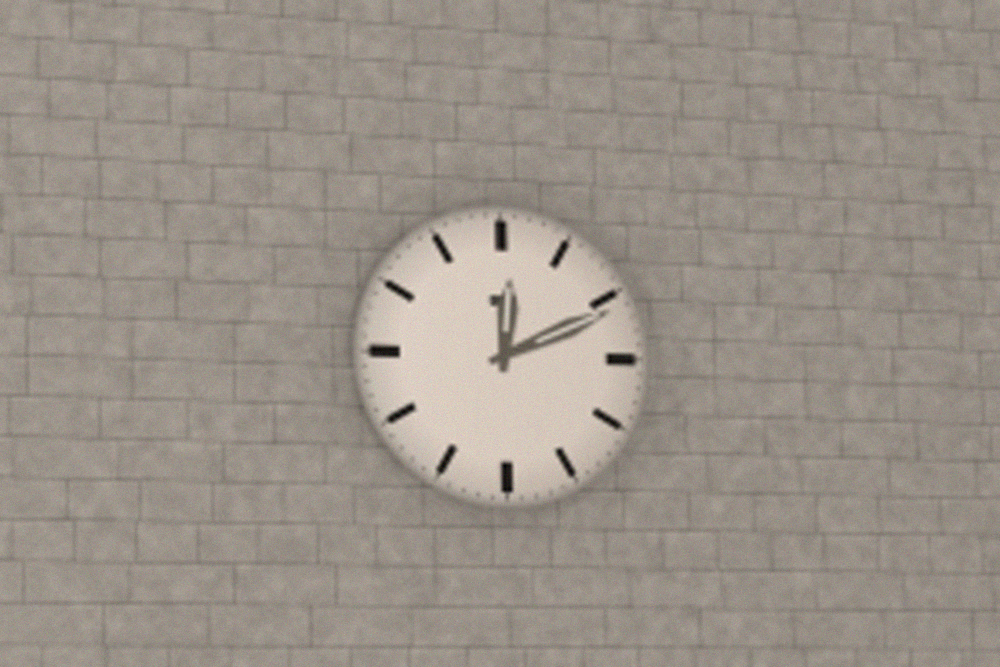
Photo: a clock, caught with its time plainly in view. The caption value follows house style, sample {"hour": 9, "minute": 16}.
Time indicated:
{"hour": 12, "minute": 11}
